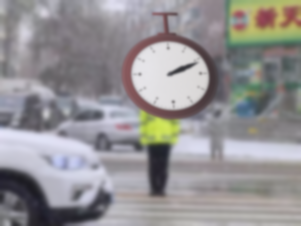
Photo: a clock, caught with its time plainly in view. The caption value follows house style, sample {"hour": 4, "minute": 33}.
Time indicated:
{"hour": 2, "minute": 11}
